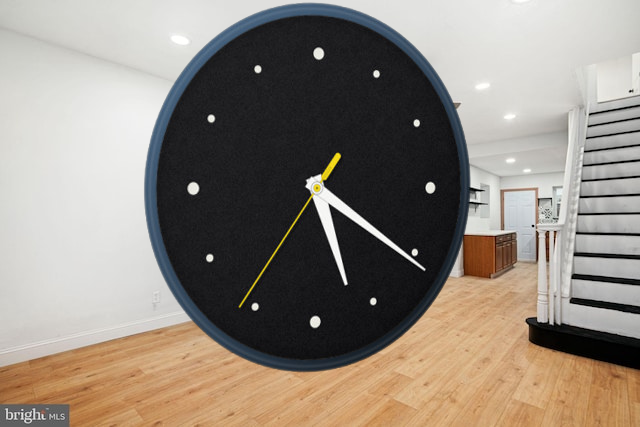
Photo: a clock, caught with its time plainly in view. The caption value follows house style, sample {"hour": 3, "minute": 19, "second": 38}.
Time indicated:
{"hour": 5, "minute": 20, "second": 36}
